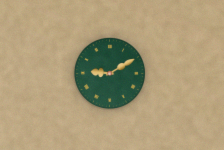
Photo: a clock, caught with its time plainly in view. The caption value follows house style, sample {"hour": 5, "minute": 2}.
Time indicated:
{"hour": 9, "minute": 10}
